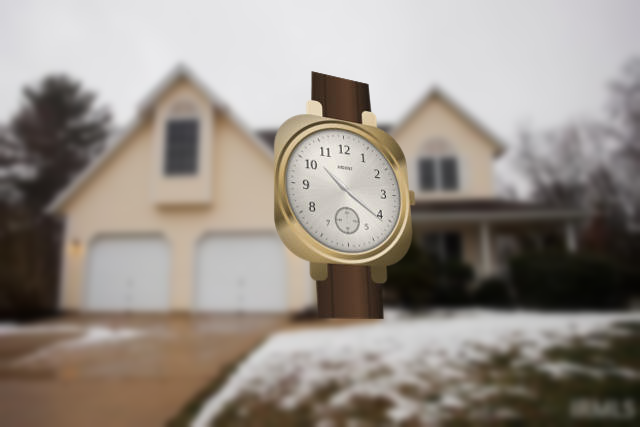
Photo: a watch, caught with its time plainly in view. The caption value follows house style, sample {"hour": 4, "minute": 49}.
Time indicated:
{"hour": 10, "minute": 21}
